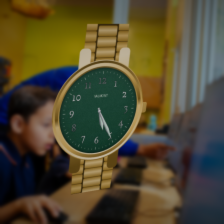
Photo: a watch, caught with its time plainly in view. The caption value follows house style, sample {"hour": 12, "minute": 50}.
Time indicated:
{"hour": 5, "minute": 25}
